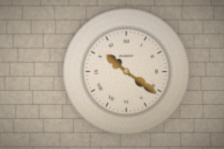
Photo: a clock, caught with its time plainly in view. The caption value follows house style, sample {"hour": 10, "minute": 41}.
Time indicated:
{"hour": 10, "minute": 21}
